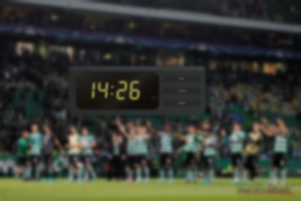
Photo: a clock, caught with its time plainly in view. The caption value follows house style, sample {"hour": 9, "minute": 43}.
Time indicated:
{"hour": 14, "minute": 26}
